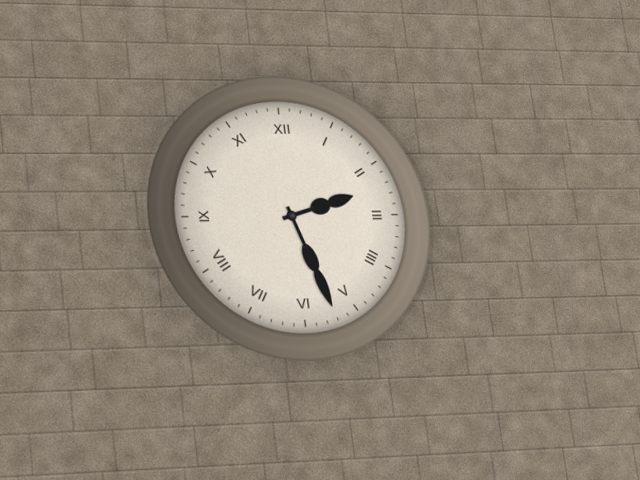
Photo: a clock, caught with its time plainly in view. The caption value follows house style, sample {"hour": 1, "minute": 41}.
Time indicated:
{"hour": 2, "minute": 27}
